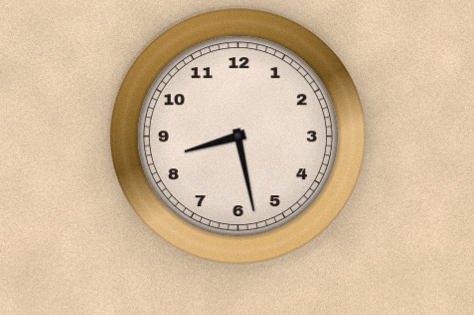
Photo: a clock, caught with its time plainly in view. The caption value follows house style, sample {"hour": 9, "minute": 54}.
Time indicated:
{"hour": 8, "minute": 28}
